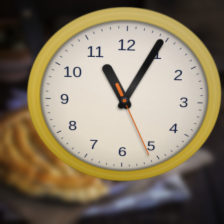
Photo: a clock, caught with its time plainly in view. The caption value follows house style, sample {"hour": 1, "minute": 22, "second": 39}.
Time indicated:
{"hour": 11, "minute": 4, "second": 26}
